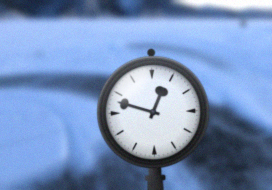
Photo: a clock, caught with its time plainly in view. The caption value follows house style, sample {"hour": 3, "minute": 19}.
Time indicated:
{"hour": 12, "minute": 48}
